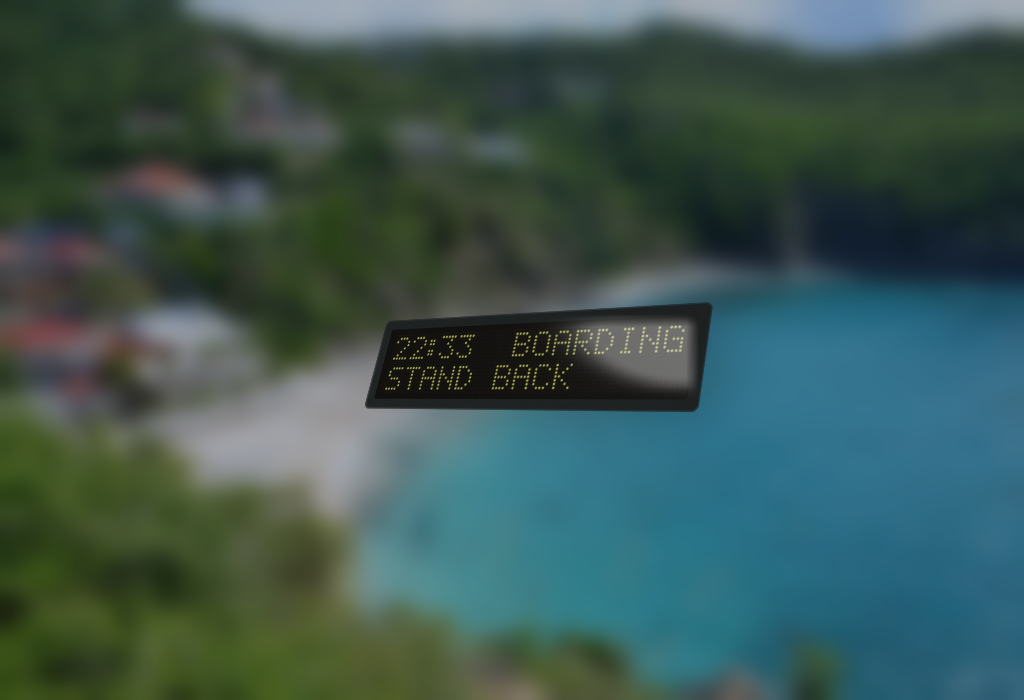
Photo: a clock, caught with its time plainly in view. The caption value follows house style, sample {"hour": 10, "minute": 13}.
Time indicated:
{"hour": 22, "minute": 33}
